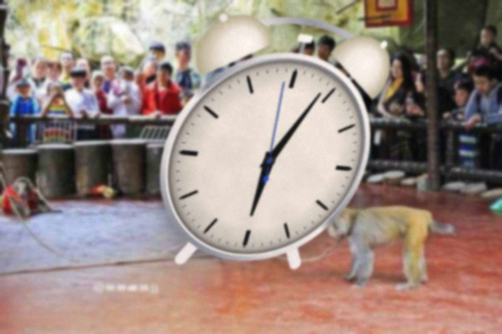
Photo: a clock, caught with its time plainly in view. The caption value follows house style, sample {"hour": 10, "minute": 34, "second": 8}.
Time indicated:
{"hour": 6, "minute": 3, "second": 59}
